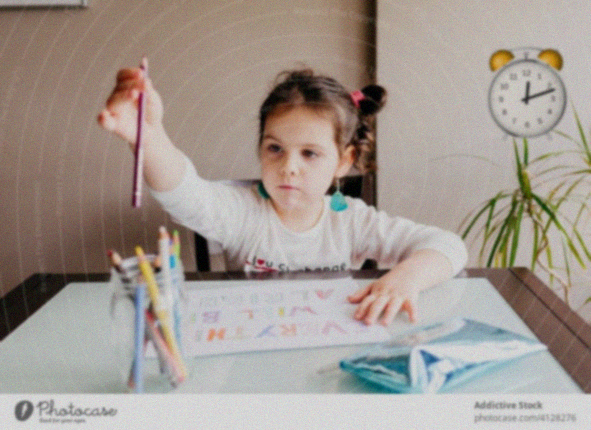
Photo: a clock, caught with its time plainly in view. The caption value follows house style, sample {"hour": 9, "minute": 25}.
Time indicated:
{"hour": 12, "minute": 12}
